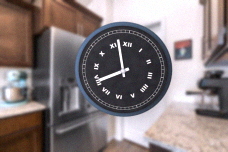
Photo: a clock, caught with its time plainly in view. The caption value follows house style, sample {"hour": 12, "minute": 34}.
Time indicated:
{"hour": 7, "minute": 57}
